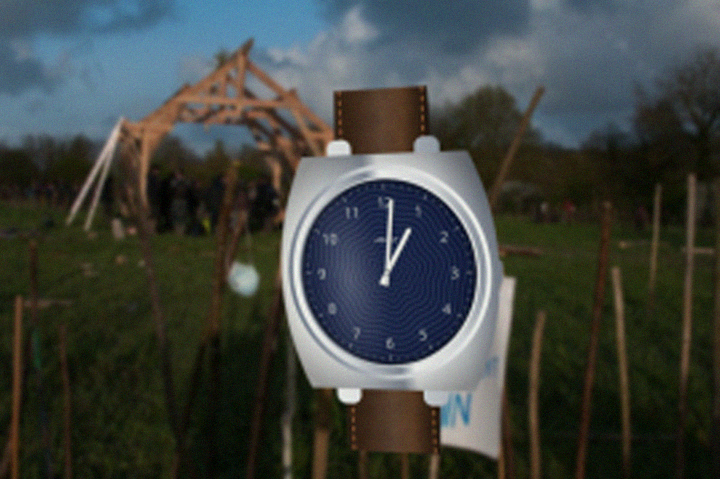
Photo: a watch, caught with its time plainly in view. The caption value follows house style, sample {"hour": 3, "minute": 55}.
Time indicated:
{"hour": 1, "minute": 1}
